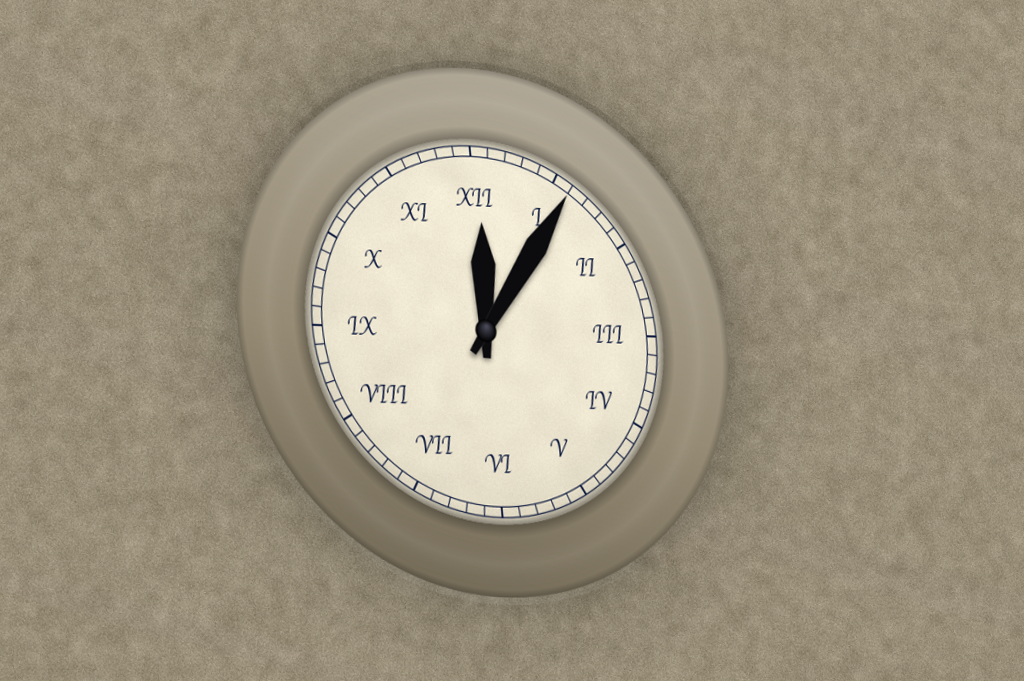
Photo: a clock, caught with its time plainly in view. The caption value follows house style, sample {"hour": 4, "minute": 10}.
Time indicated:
{"hour": 12, "minute": 6}
